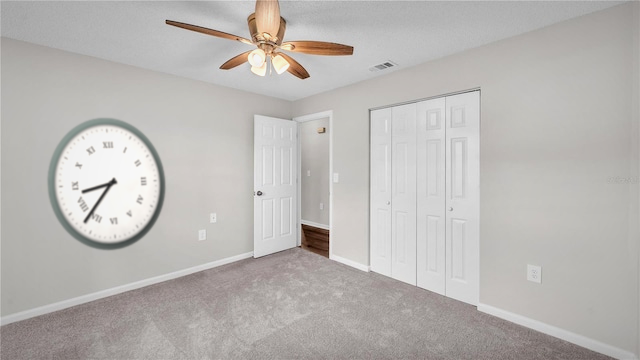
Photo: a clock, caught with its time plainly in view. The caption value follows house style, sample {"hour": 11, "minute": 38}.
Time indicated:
{"hour": 8, "minute": 37}
